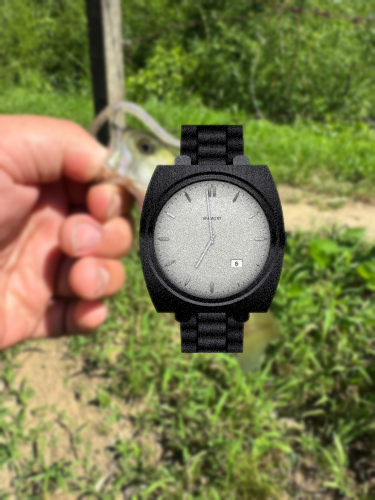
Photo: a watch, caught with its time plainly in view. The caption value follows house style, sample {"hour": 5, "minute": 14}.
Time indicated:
{"hour": 6, "minute": 59}
